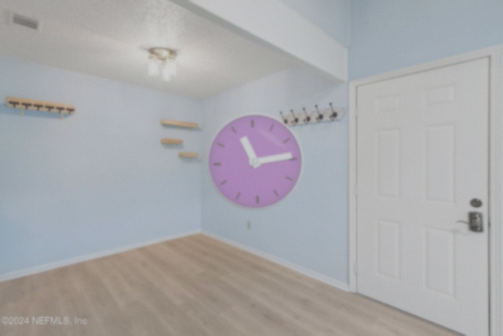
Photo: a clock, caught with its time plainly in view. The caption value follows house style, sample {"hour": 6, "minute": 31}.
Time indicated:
{"hour": 11, "minute": 14}
